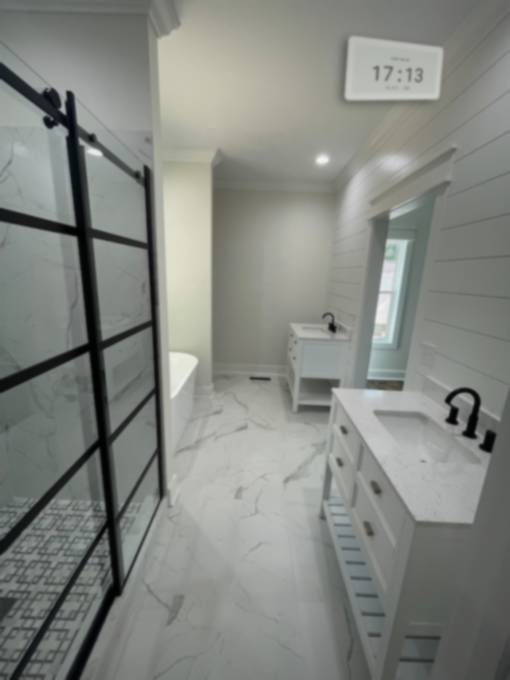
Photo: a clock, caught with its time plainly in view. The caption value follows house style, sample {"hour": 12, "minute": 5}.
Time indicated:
{"hour": 17, "minute": 13}
